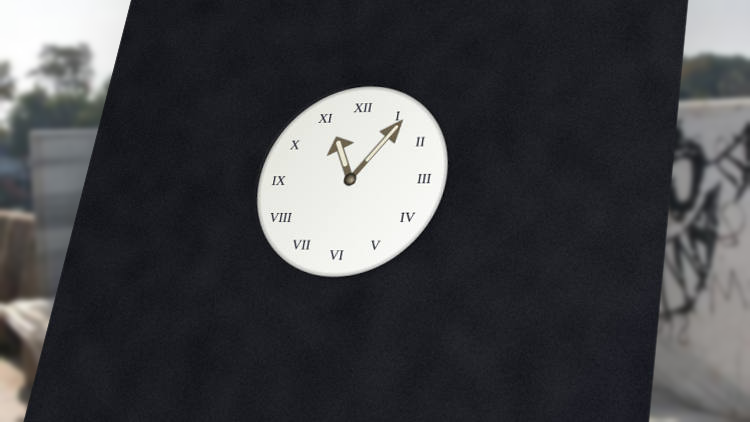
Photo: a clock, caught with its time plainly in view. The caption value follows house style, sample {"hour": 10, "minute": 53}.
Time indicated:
{"hour": 11, "minute": 6}
